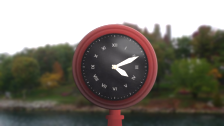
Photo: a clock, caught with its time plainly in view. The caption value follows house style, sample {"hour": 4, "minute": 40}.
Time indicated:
{"hour": 4, "minute": 11}
